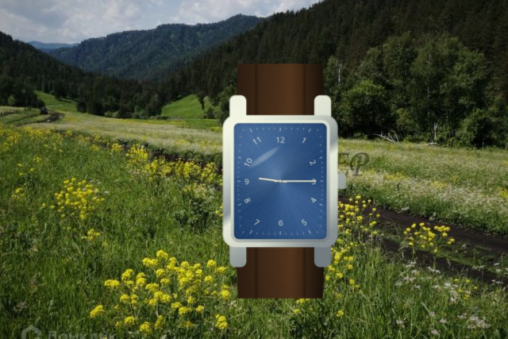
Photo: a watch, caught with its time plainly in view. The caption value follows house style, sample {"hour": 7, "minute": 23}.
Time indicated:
{"hour": 9, "minute": 15}
